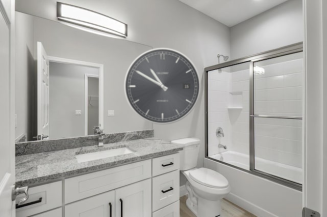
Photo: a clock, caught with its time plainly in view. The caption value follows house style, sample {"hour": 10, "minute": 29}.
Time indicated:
{"hour": 10, "minute": 50}
